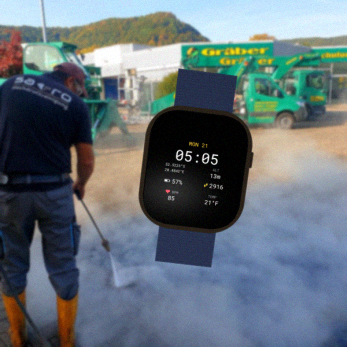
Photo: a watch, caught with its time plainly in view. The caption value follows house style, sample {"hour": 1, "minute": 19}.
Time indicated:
{"hour": 5, "minute": 5}
